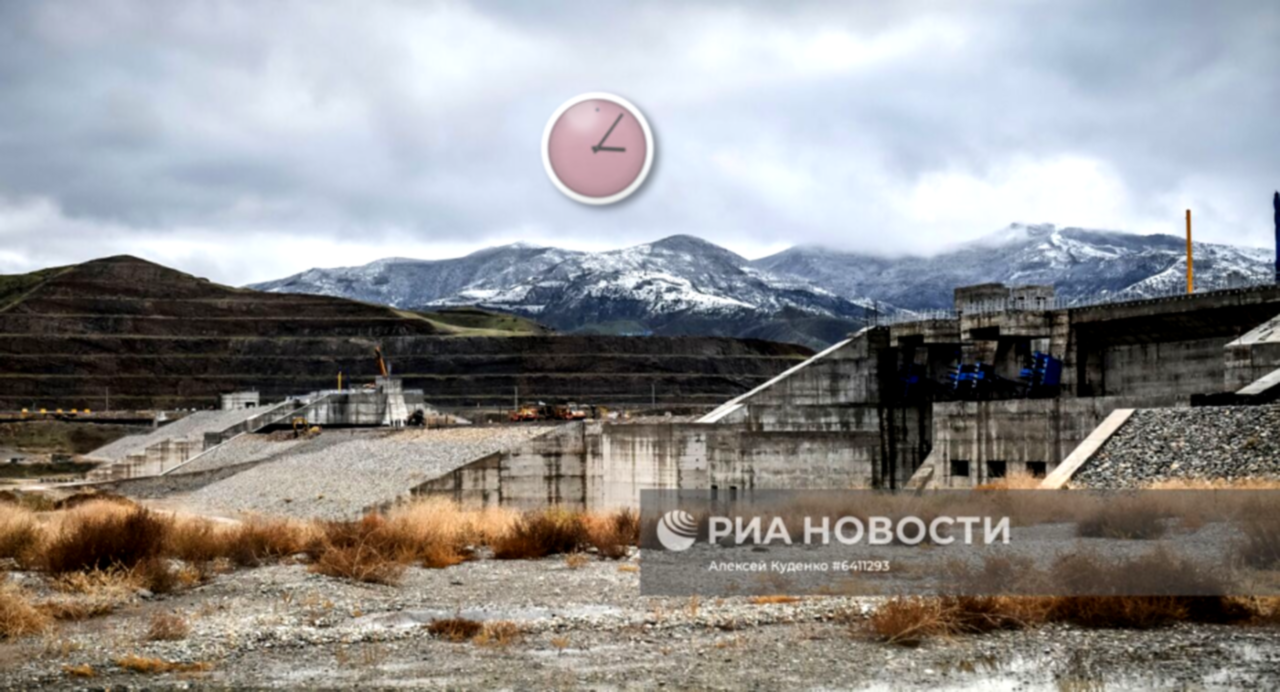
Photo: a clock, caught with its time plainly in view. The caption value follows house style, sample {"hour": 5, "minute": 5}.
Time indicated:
{"hour": 3, "minute": 6}
